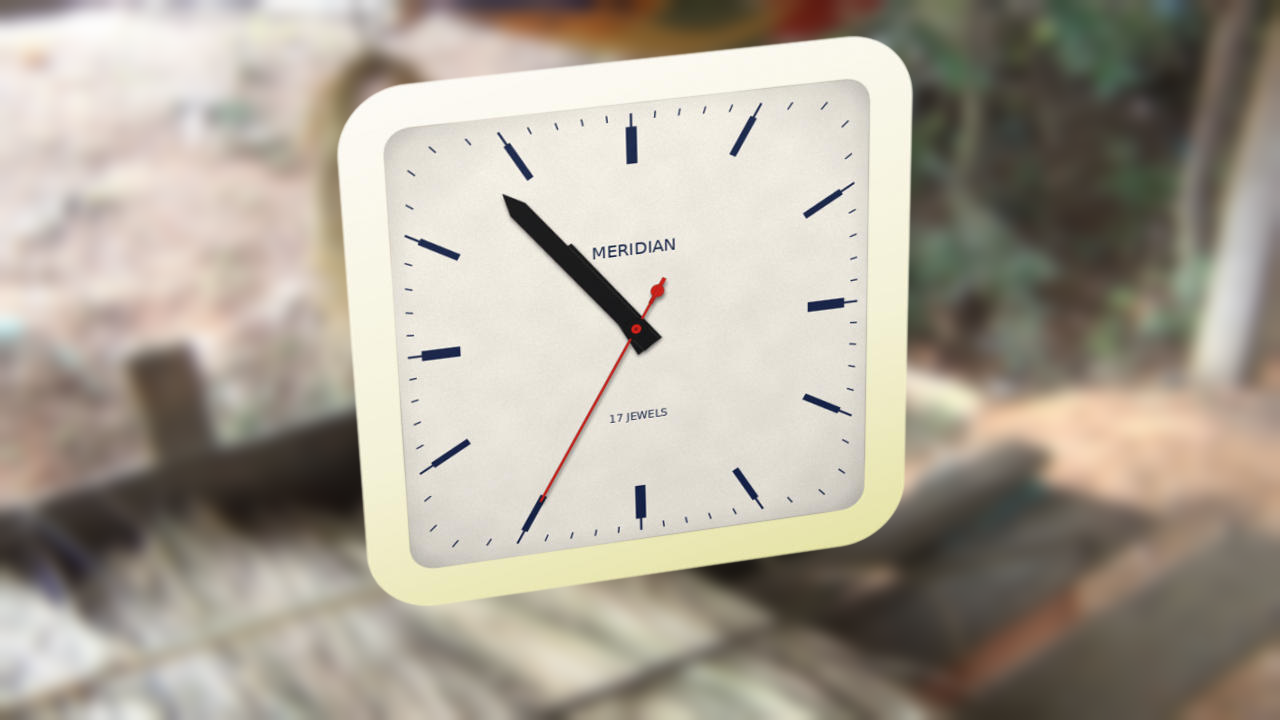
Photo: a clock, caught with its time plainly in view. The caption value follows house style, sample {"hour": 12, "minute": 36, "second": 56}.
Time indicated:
{"hour": 10, "minute": 53, "second": 35}
